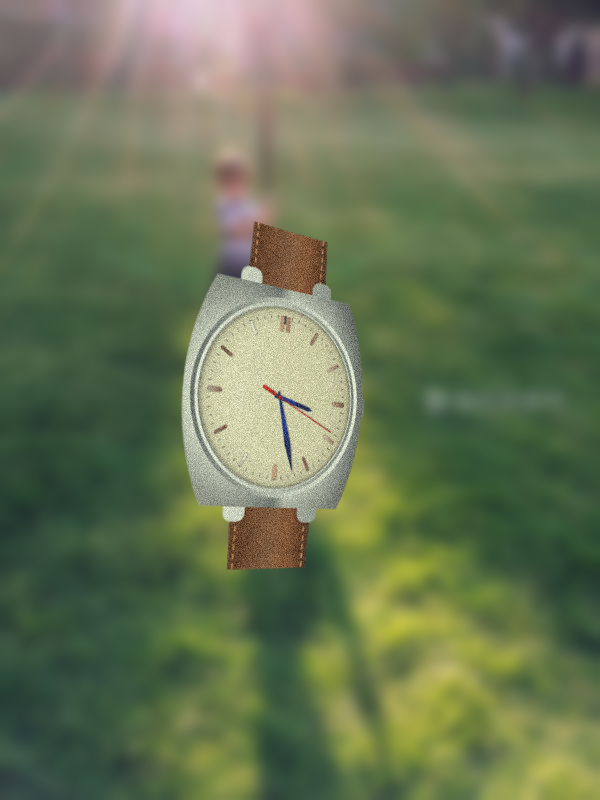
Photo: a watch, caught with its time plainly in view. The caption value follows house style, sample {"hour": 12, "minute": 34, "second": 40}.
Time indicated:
{"hour": 3, "minute": 27, "second": 19}
